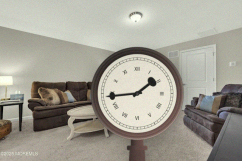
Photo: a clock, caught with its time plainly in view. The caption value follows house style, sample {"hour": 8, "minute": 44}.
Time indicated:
{"hour": 1, "minute": 44}
